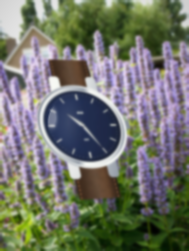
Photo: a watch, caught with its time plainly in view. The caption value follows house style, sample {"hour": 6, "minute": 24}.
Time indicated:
{"hour": 10, "minute": 25}
